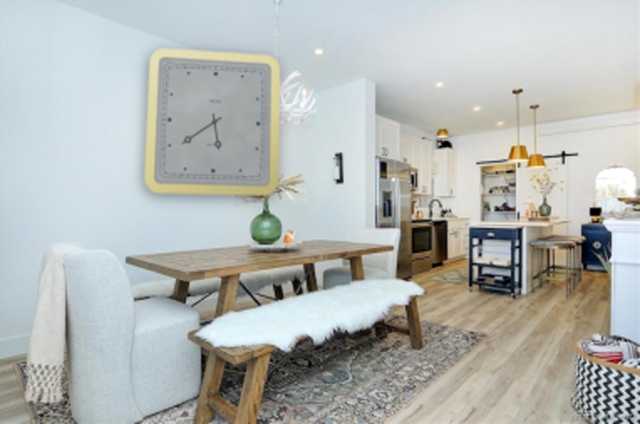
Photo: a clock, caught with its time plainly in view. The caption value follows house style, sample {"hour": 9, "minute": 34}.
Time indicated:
{"hour": 5, "minute": 39}
